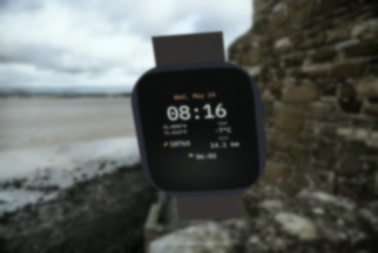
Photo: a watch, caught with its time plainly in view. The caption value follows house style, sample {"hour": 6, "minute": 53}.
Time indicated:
{"hour": 8, "minute": 16}
